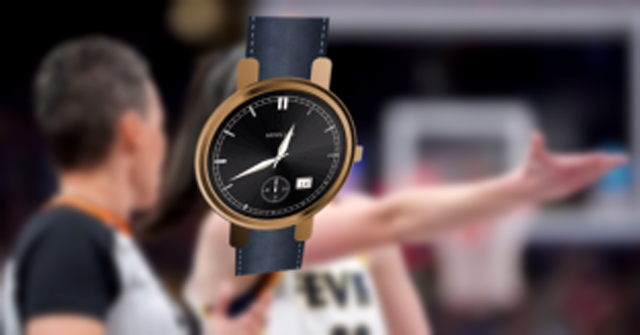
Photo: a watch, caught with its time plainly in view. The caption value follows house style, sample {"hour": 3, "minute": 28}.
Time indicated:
{"hour": 12, "minute": 41}
